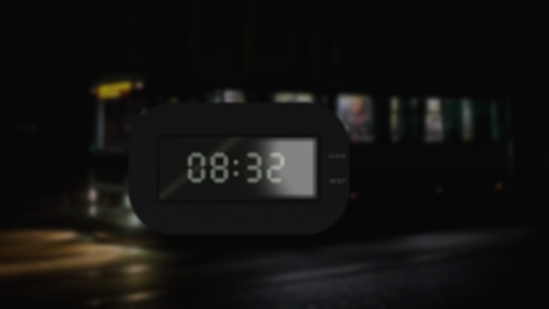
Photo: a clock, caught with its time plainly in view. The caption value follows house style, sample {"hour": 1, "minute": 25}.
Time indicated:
{"hour": 8, "minute": 32}
